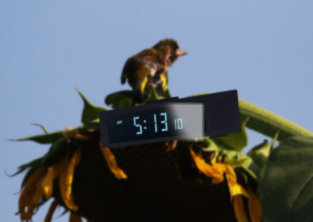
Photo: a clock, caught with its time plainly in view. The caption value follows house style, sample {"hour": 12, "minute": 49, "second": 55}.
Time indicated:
{"hour": 5, "minute": 13, "second": 10}
